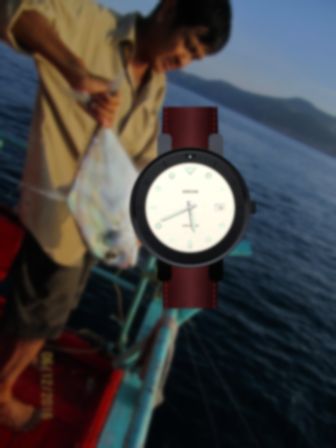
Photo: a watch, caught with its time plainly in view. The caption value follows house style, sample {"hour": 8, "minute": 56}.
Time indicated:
{"hour": 5, "minute": 41}
